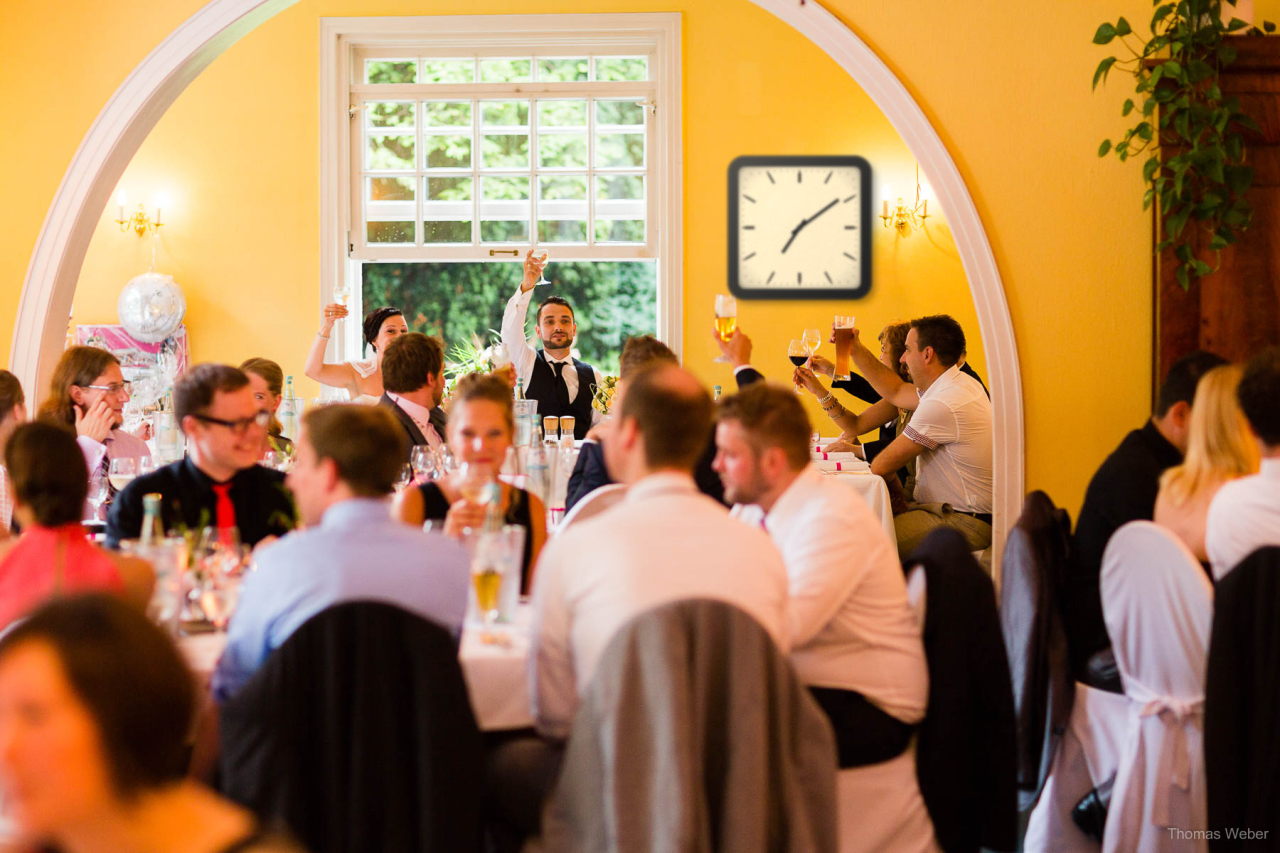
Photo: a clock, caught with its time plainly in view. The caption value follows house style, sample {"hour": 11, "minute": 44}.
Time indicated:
{"hour": 7, "minute": 9}
